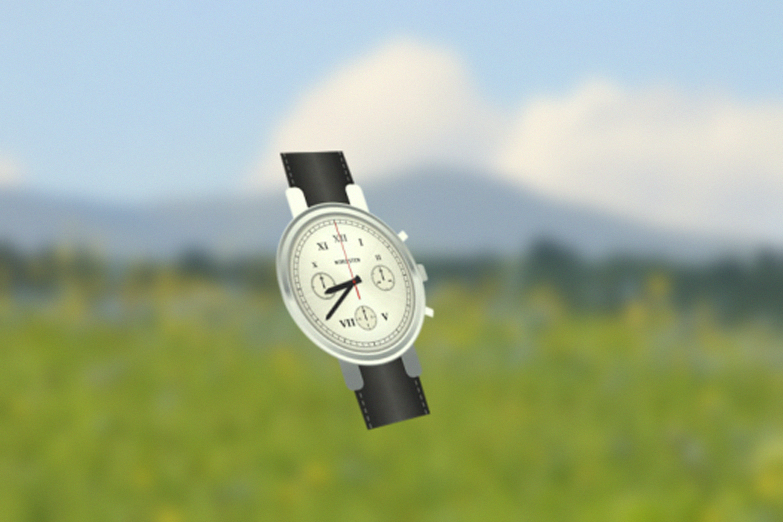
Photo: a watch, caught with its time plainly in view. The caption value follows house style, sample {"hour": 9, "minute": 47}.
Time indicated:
{"hour": 8, "minute": 39}
